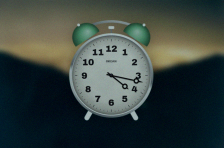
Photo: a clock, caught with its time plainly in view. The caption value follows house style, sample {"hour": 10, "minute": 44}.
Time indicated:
{"hour": 4, "minute": 17}
